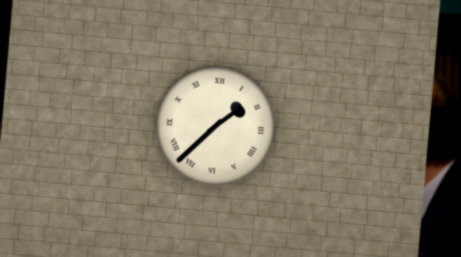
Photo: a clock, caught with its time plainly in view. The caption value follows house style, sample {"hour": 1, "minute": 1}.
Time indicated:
{"hour": 1, "minute": 37}
